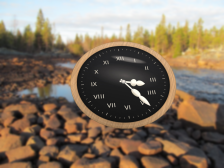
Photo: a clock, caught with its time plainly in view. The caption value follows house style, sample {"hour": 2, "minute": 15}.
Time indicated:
{"hour": 3, "minute": 24}
